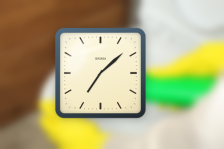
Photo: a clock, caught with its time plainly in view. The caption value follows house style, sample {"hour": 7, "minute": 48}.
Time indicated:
{"hour": 7, "minute": 8}
